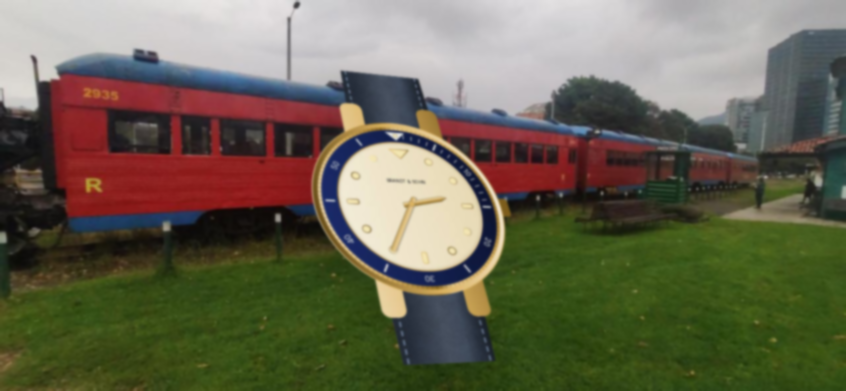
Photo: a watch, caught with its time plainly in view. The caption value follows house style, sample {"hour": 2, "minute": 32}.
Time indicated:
{"hour": 2, "minute": 35}
